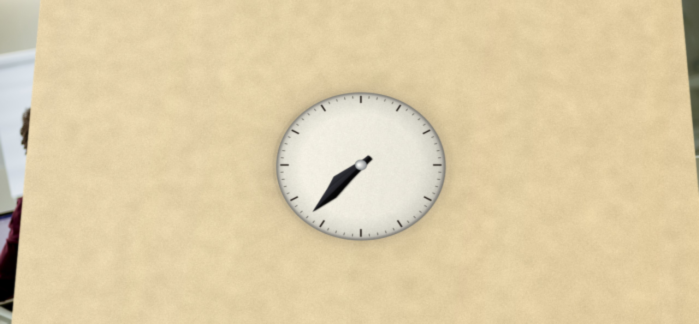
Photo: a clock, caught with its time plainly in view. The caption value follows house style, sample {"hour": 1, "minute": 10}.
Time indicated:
{"hour": 7, "minute": 37}
